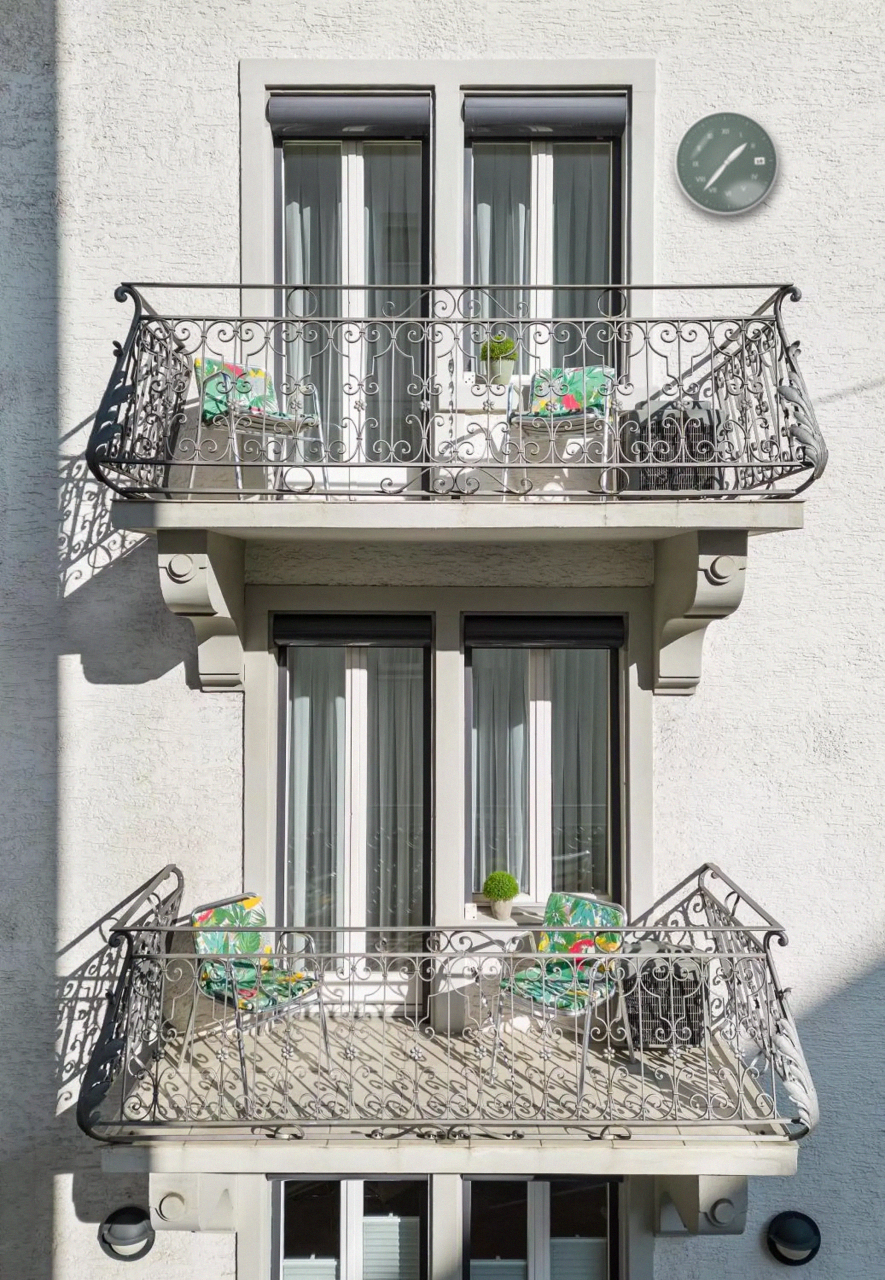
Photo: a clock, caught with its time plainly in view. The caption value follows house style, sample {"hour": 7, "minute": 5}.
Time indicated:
{"hour": 1, "minute": 37}
